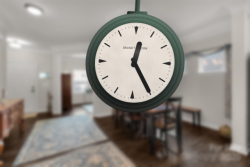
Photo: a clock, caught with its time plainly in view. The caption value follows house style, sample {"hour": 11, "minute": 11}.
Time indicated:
{"hour": 12, "minute": 25}
